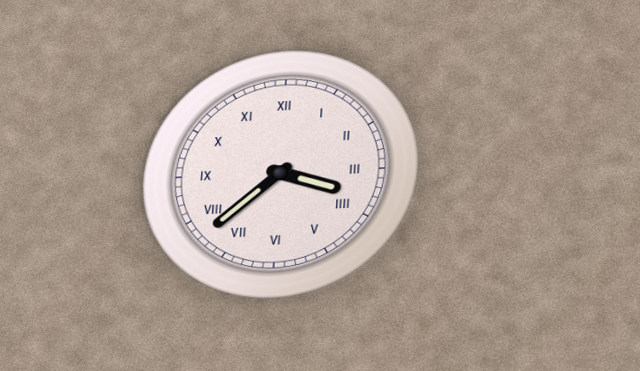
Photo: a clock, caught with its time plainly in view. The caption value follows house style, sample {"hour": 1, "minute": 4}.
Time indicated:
{"hour": 3, "minute": 38}
